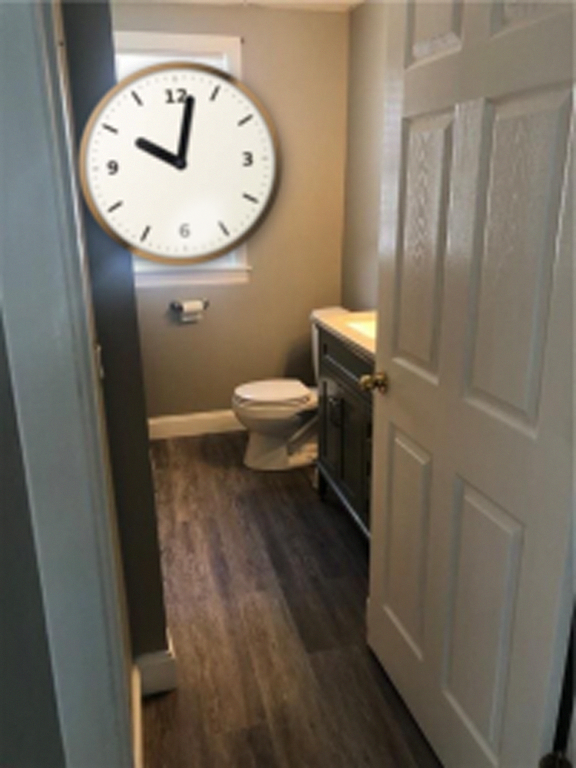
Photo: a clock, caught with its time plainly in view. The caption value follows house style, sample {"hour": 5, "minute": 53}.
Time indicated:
{"hour": 10, "minute": 2}
